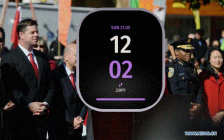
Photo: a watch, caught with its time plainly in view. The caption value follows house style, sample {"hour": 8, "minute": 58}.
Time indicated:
{"hour": 12, "minute": 2}
